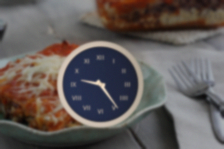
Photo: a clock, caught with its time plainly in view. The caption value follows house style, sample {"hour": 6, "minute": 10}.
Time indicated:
{"hour": 9, "minute": 24}
